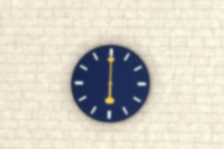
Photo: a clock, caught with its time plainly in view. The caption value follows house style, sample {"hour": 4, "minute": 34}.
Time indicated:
{"hour": 6, "minute": 0}
